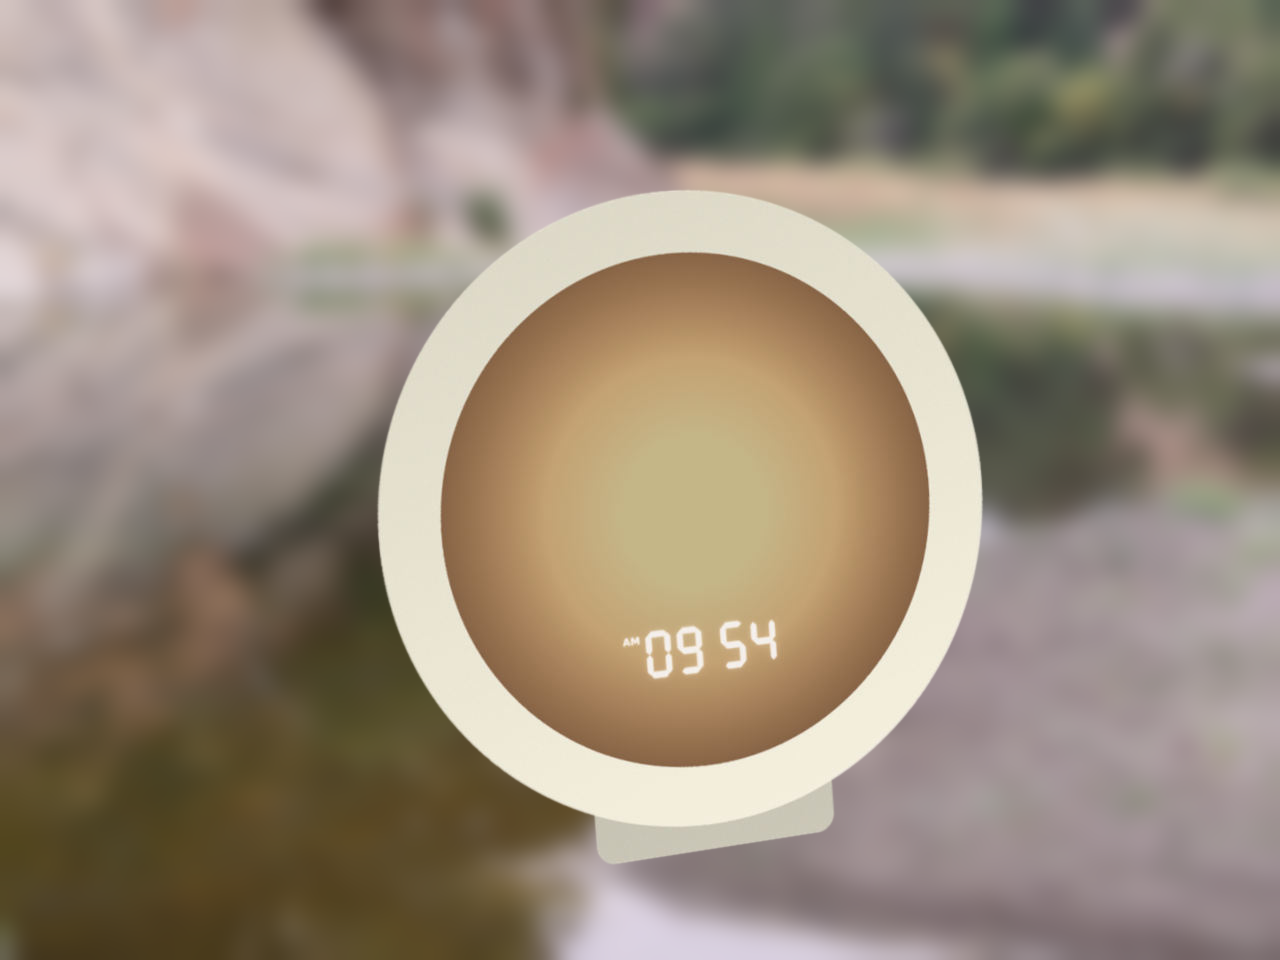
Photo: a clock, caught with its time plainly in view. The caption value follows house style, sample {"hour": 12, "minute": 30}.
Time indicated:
{"hour": 9, "minute": 54}
